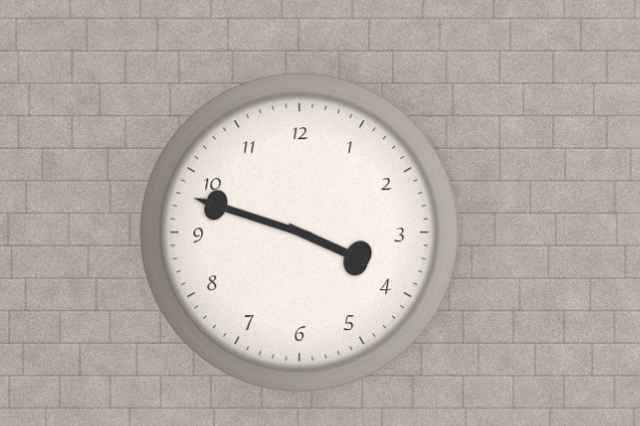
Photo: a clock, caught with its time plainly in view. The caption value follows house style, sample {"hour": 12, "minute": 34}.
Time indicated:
{"hour": 3, "minute": 48}
